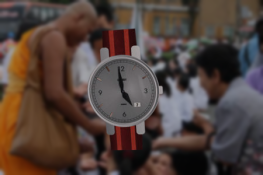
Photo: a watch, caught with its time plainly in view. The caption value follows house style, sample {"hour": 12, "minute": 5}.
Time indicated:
{"hour": 4, "minute": 59}
